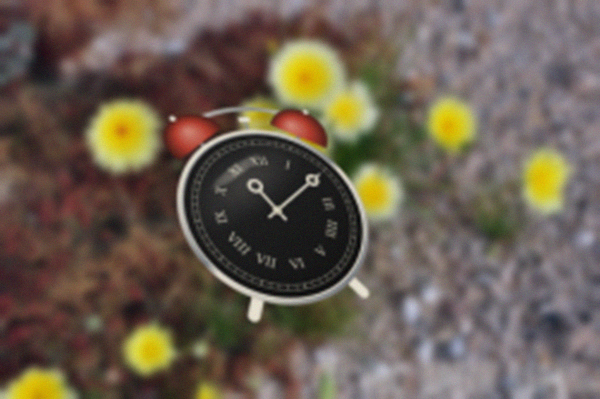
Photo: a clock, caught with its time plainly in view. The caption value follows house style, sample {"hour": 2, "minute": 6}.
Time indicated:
{"hour": 11, "minute": 10}
